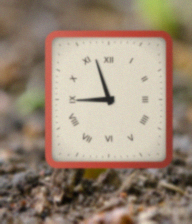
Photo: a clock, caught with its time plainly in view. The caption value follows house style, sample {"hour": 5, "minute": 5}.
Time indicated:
{"hour": 8, "minute": 57}
